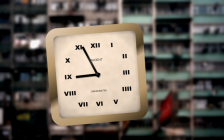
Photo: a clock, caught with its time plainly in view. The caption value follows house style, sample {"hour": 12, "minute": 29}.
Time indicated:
{"hour": 8, "minute": 56}
